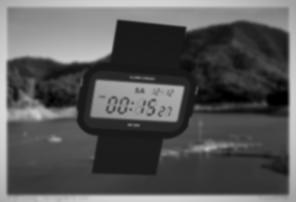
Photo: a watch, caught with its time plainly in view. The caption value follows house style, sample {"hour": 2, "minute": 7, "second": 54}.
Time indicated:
{"hour": 0, "minute": 15, "second": 27}
